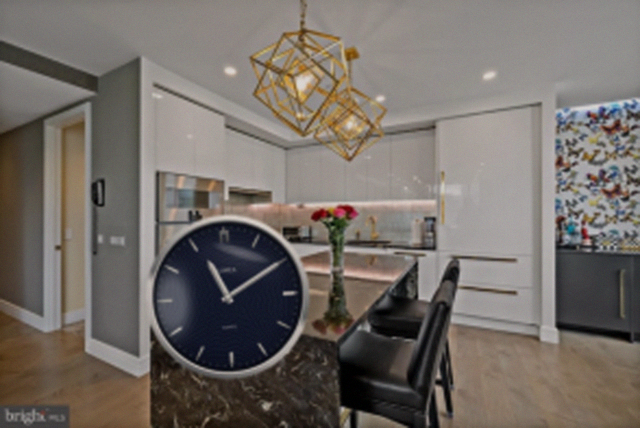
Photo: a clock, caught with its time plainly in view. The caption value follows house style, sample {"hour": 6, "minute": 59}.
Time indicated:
{"hour": 11, "minute": 10}
